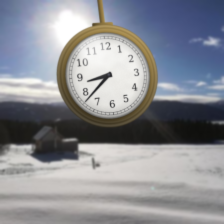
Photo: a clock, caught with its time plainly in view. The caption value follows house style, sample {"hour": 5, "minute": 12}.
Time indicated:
{"hour": 8, "minute": 38}
